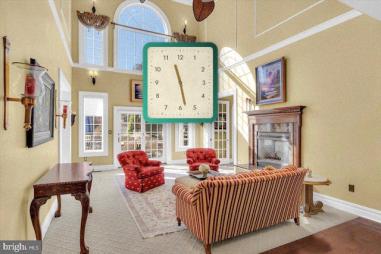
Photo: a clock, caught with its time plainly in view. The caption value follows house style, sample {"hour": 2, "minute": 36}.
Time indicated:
{"hour": 11, "minute": 28}
